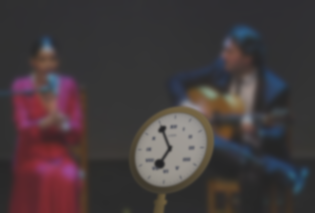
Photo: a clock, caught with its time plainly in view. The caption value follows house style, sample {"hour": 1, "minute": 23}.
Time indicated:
{"hour": 6, "minute": 55}
